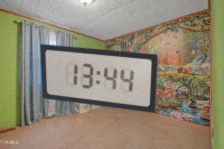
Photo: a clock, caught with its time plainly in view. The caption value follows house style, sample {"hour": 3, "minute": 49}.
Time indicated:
{"hour": 13, "minute": 44}
